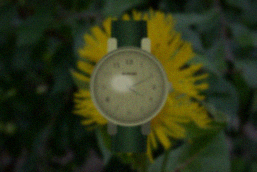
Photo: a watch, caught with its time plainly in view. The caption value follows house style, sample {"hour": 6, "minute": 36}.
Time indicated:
{"hour": 4, "minute": 11}
